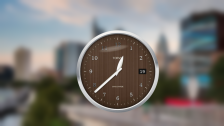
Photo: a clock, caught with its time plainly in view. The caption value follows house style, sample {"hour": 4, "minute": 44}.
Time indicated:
{"hour": 12, "minute": 38}
